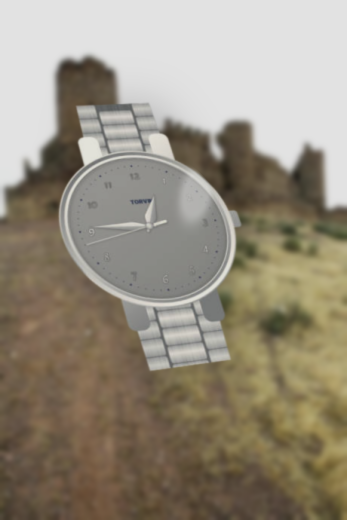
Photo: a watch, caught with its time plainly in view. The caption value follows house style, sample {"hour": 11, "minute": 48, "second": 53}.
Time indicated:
{"hour": 12, "minute": 45, "second": 43}
